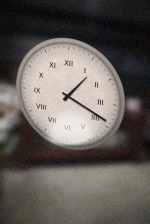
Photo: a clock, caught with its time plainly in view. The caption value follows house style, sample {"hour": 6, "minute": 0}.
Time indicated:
{"hour": 1, "minute": 19}
